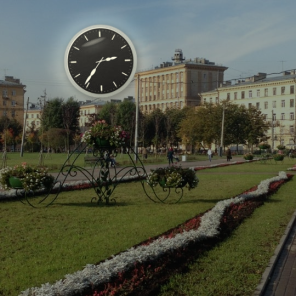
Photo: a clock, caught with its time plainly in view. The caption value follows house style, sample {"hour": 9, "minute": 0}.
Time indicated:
{"hour": 2, "minute": 36}
